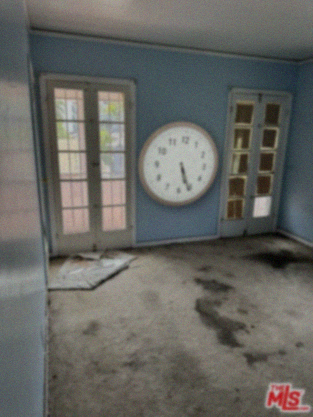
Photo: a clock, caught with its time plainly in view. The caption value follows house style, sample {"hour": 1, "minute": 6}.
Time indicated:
{"hour": 5, "minute": 26}
